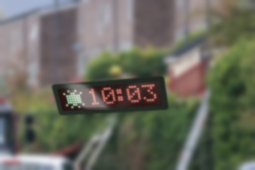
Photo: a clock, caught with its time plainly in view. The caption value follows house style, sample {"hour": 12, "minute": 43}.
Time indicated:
{"hour": 10, "minute": 3}
